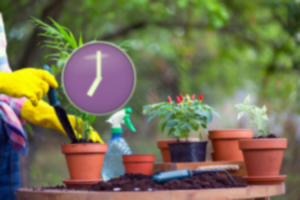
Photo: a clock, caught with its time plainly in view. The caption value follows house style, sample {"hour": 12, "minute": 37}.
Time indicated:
{"hour": 7, "minute": 0}
